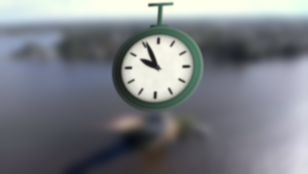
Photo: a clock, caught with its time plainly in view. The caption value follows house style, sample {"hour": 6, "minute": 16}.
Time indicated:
{"hour": 9, "minute": 56}
